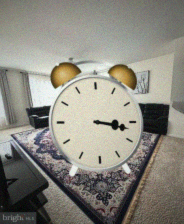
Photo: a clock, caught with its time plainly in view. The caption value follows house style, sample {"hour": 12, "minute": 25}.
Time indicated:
{"hour": 3, "minute": 17}
